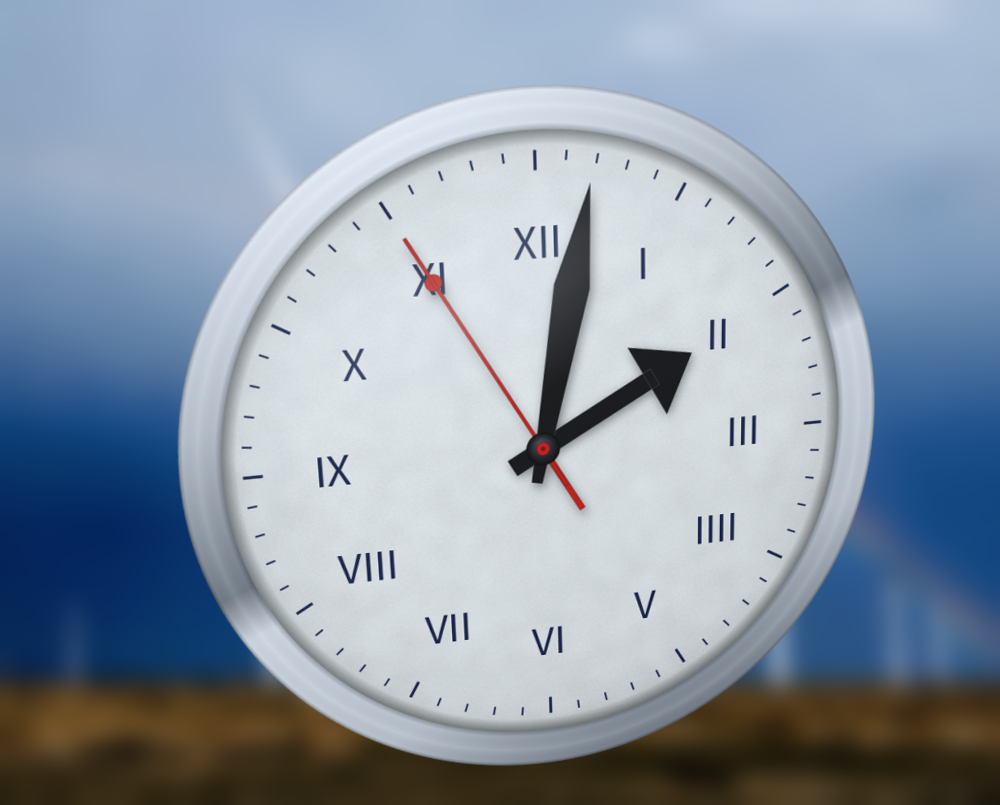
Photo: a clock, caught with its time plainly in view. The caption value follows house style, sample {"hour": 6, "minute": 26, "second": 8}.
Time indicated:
{"hour": 2, "minute": 1, "second": 55}
